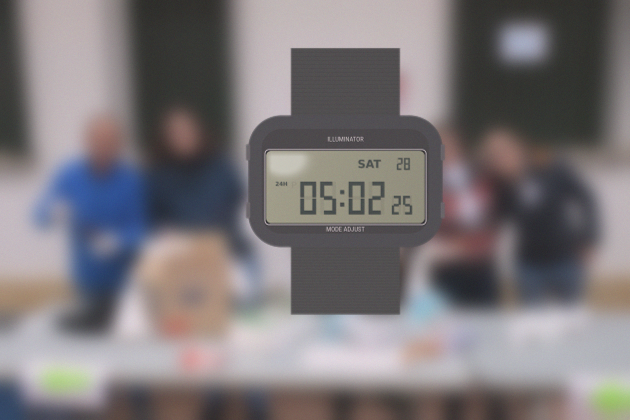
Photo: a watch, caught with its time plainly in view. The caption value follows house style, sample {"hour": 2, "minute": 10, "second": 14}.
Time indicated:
{"hour": 5, "minute": 2, "second": 25}
